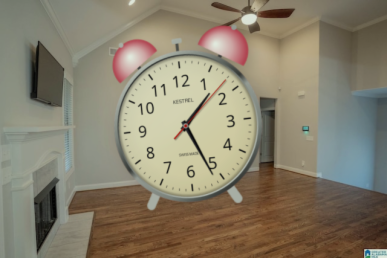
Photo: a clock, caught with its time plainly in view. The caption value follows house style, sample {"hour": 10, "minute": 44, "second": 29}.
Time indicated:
{"hour": 1, "minute": 26, "second": 8}
